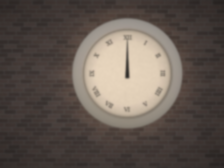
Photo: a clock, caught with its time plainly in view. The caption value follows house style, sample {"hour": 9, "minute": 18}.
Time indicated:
{"hour": 12, "minute": 0}
